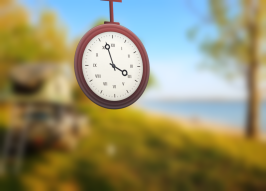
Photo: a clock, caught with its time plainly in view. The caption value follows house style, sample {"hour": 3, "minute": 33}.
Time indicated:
{"hour": 3, "minute": 57}
